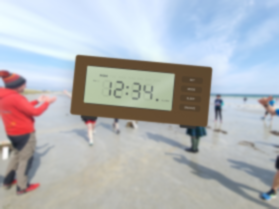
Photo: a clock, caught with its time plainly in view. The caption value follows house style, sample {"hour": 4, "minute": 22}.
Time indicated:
{"hour": 12, "minute": 34}
